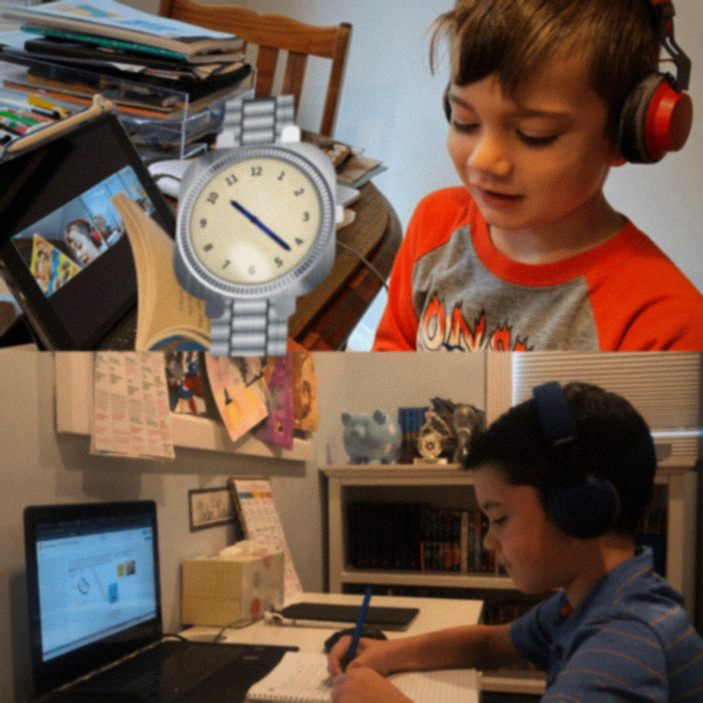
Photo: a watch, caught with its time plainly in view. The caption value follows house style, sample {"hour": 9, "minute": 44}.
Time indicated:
{"hour": 10, "minute": 22}
